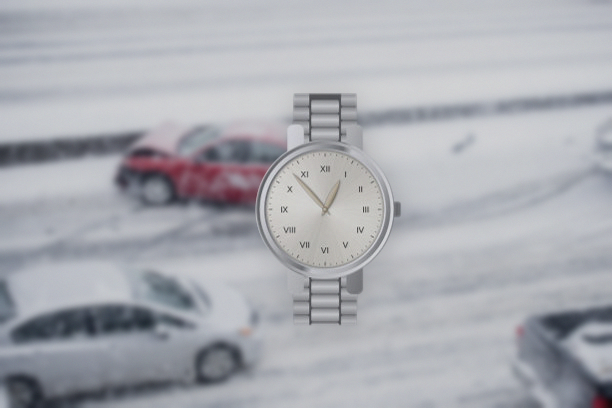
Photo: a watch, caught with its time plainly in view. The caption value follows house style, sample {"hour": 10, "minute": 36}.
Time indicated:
{"hour": 12, "minute": 53}
